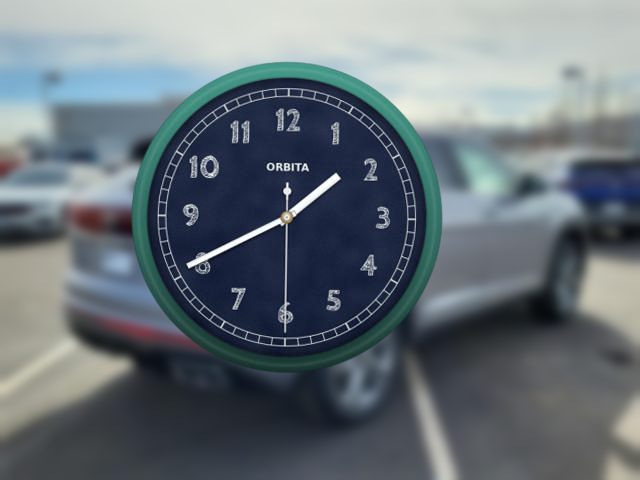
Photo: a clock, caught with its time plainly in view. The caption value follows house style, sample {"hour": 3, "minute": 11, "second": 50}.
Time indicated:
{"hour": 1, "minute": 40, "second": 30}
